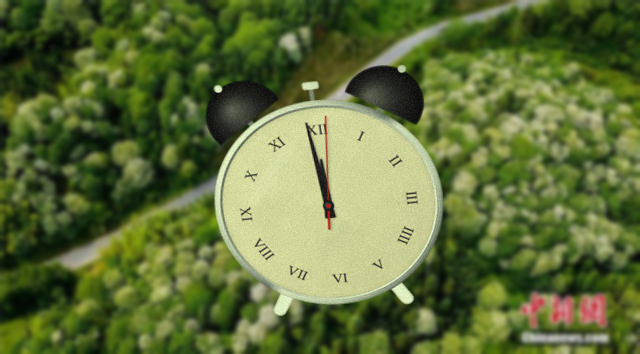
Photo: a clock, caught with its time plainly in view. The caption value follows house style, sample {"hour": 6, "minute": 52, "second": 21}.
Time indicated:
{"hour": 11, "minute": 59, "second": 1}
